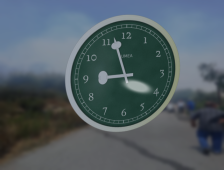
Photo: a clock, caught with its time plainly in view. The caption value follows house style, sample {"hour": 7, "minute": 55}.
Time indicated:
{"hour": 8, "minute": 57}
